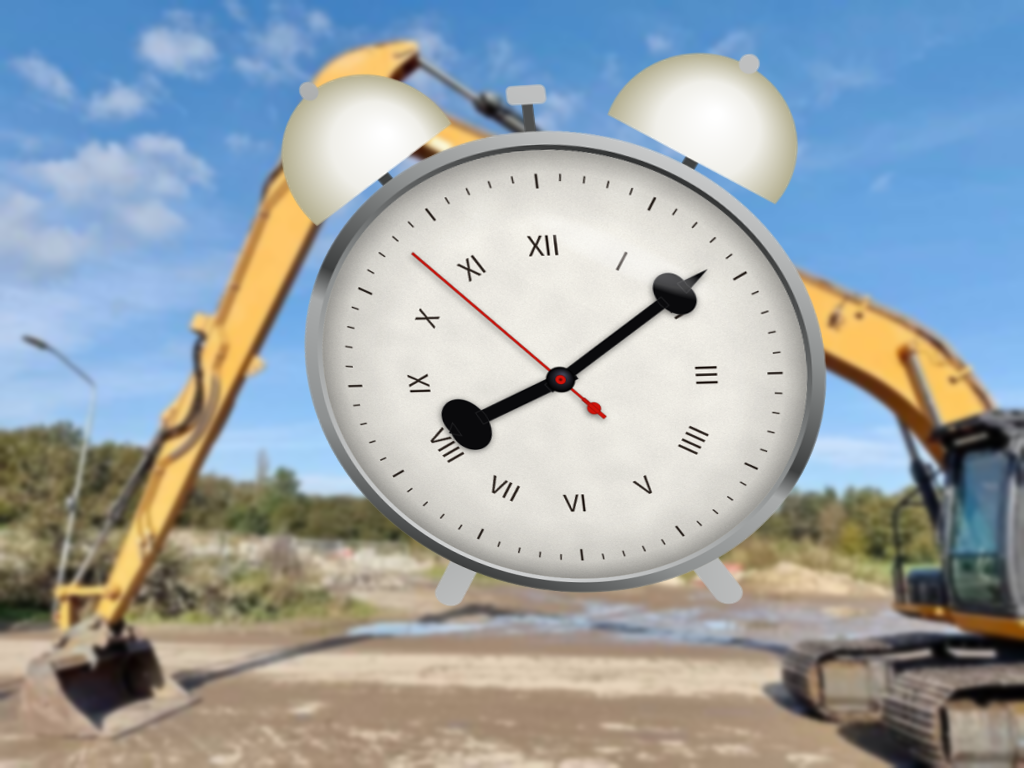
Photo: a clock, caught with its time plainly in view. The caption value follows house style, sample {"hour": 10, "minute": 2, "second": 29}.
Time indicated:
{"hour": 8, "minute": 8, "second": 53}
